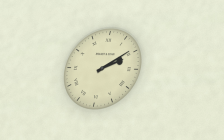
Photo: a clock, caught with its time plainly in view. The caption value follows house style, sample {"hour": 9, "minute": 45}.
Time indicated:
{"hour": 2, "minute": 9}
